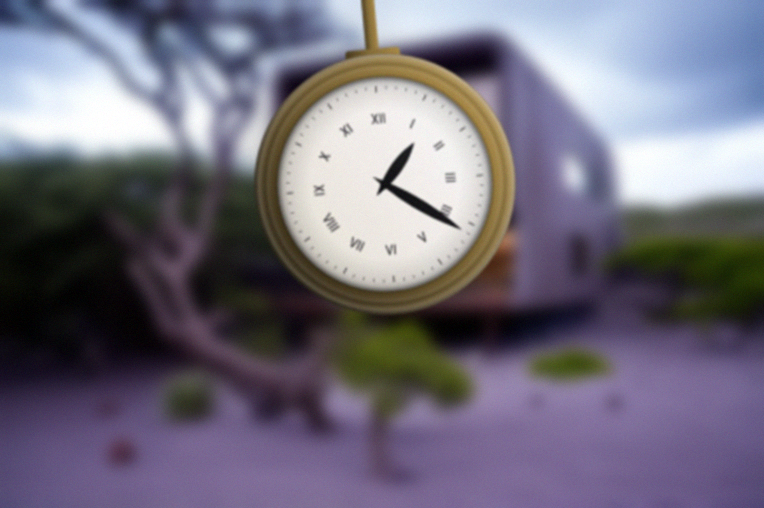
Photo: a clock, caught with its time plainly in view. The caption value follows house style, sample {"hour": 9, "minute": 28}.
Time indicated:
{"hour": 1, "minute": 21}
